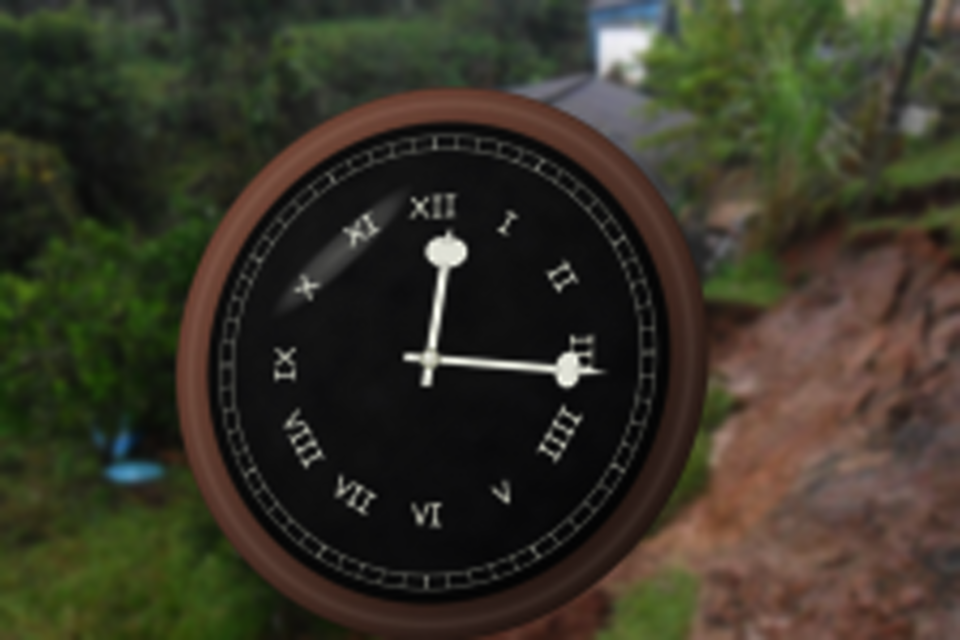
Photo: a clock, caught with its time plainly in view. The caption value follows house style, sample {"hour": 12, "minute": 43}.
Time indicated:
{"hour": 12, "minute": 16}
